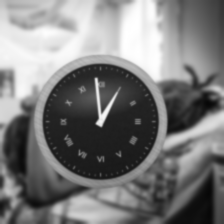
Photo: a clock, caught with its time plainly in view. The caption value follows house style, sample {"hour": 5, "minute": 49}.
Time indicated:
{"hour": 12, "minute": 59}
